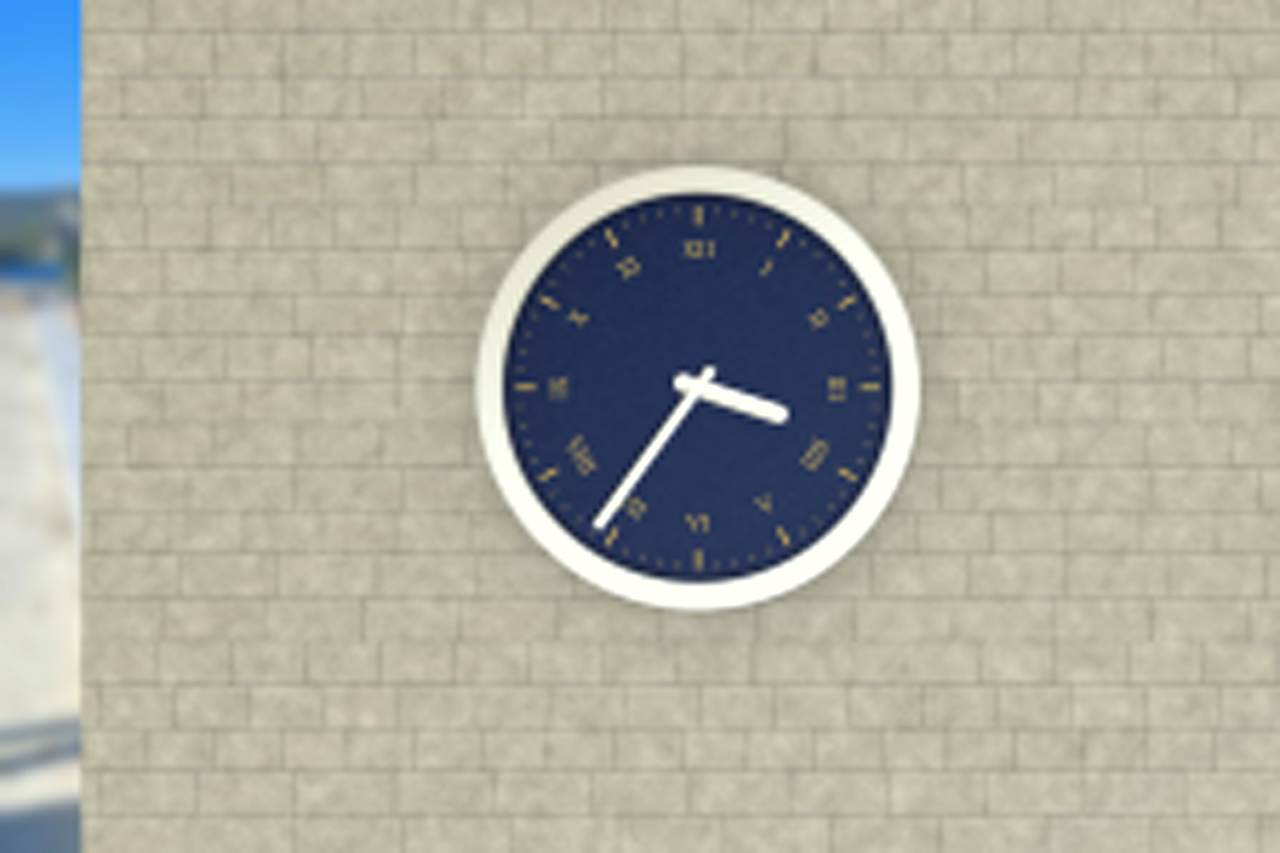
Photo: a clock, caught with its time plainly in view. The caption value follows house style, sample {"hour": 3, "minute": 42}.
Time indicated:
{"hour": 3, "minute": 36}
